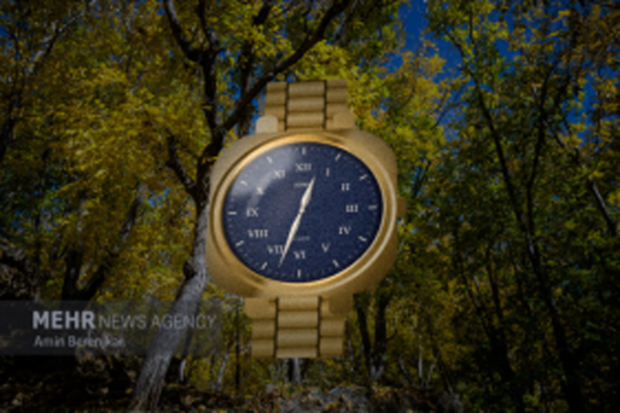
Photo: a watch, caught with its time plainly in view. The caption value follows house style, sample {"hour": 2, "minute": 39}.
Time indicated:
{"hour": 12, "minute": 33}
